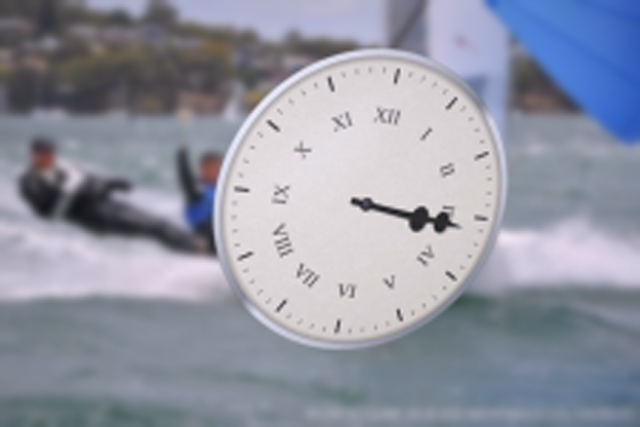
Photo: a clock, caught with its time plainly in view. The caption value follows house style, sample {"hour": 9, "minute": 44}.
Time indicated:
{"hour": 3, "minute": 16}
